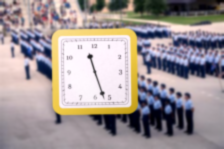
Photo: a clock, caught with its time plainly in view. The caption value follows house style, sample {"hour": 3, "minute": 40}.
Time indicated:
{"hour": 11, "minute": 27}
